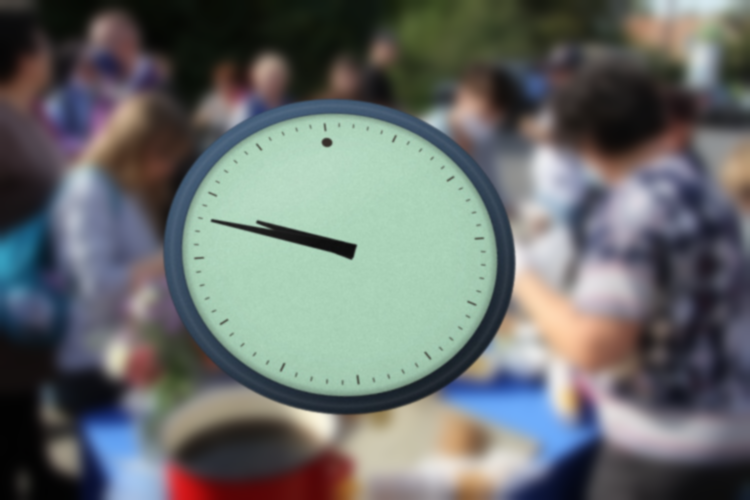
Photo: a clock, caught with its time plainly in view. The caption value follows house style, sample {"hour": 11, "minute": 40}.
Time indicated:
{"hour": 9, "minute": 48}
